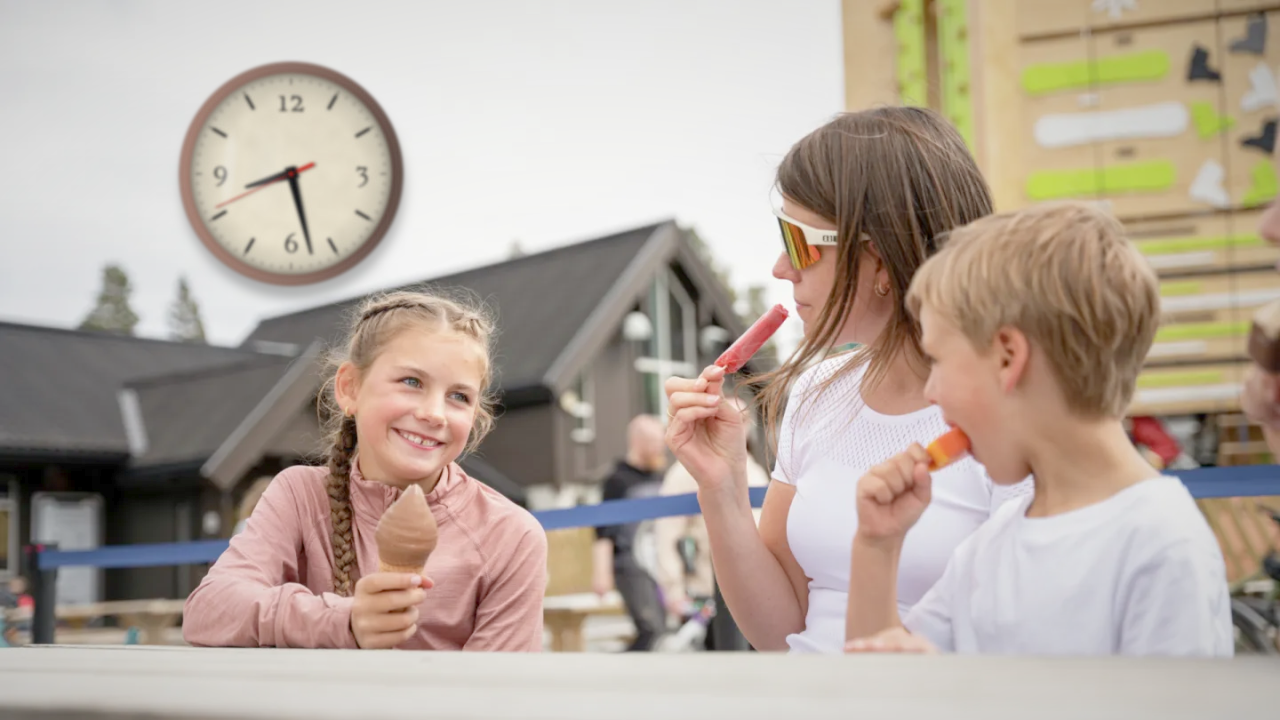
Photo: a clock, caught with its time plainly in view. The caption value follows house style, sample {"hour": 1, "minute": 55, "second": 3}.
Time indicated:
{"hour": 8, "minute": 27, "second": 41}
